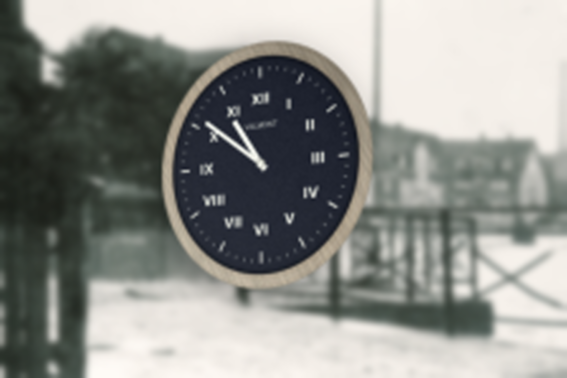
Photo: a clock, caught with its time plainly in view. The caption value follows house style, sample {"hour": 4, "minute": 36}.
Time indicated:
{"hour": 10, "minute": 51}
